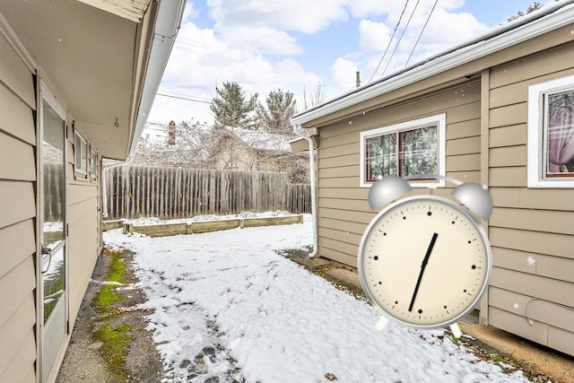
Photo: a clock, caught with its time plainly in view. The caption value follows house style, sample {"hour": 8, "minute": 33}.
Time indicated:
{"hour": 12, "minute": 32}
